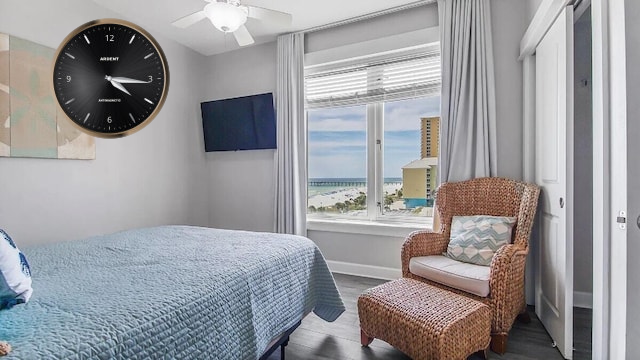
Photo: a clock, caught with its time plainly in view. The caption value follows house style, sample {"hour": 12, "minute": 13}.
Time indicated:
{"hour": 4, "minute": 16}
